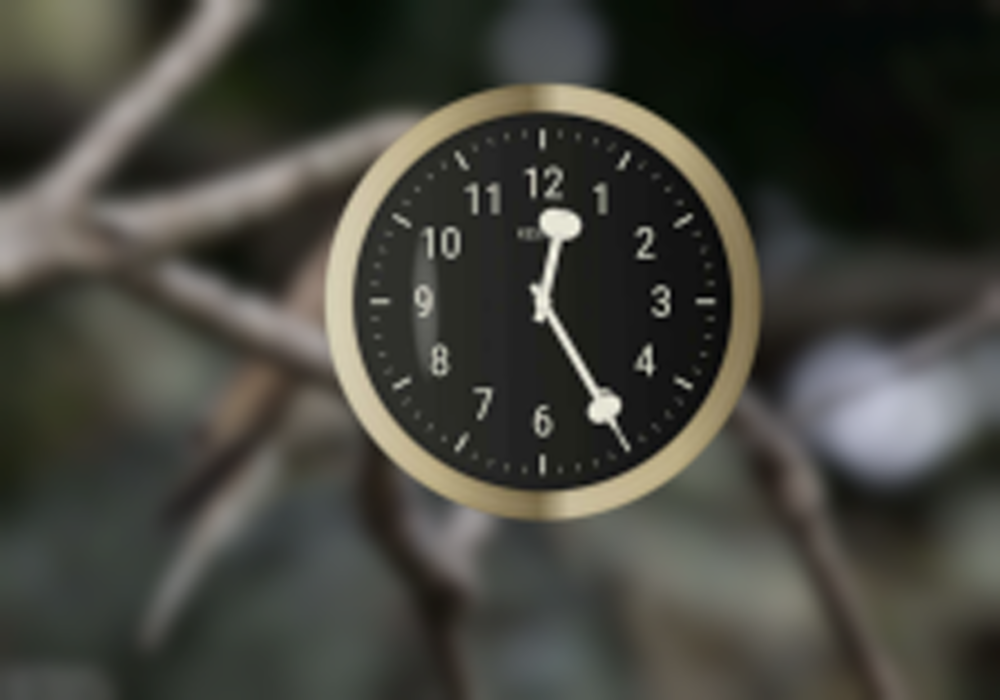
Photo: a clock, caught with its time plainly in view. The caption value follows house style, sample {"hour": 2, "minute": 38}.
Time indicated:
{"hour": 12, "minute": 25}
